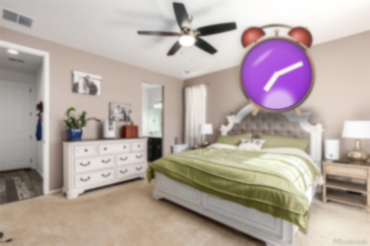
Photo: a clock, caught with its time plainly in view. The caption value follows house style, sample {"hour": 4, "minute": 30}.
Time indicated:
{"hour": 7, "minute": 11}
